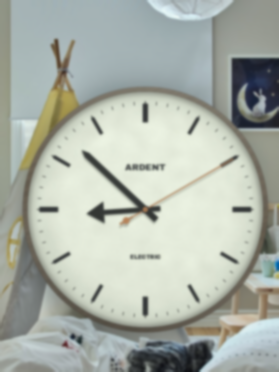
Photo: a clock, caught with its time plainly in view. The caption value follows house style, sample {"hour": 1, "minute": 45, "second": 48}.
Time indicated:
{"hour": 8, "minute": 52, "second": 10}
